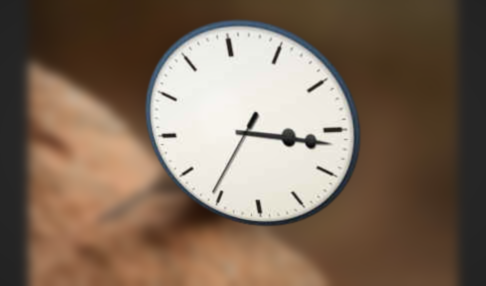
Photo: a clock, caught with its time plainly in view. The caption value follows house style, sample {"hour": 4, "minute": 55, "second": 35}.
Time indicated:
{"hour": 3, "minute": 16, "second": 36}
